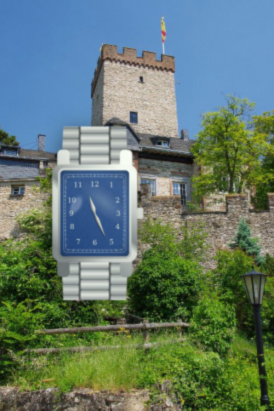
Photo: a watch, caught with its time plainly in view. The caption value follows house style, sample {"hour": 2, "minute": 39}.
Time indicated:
{"hour": 11, "minute": 26}
